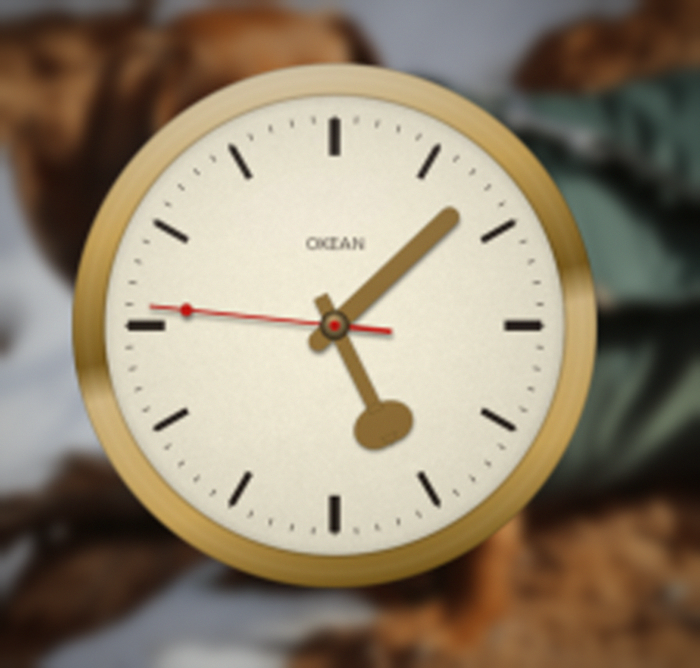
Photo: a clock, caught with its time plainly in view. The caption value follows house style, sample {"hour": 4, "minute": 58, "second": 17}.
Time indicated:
{"hour": 5, "minute": 7, "second": 46}
